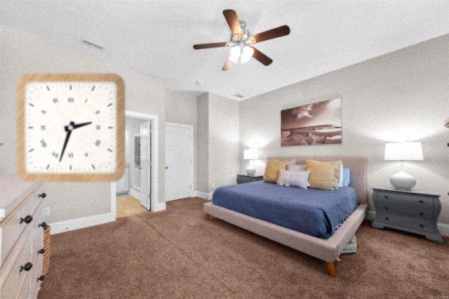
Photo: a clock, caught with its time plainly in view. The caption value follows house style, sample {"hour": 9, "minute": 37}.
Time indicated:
{"hour": 2, "minute": 33}
